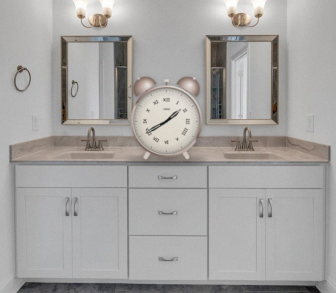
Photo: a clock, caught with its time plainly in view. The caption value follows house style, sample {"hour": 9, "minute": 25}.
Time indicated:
{"hour": 1, "minute": 40}
